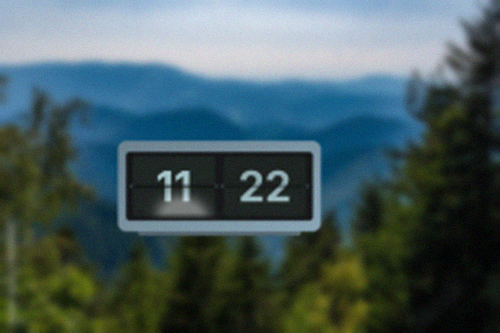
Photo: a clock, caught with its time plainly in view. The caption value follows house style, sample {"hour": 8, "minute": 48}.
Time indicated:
{"hour": 11, "minute": 22}
